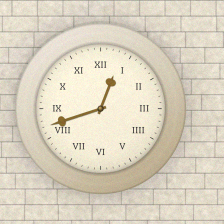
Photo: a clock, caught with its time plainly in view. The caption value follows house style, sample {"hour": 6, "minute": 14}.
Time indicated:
{"hour": 12, "minute": 42}
